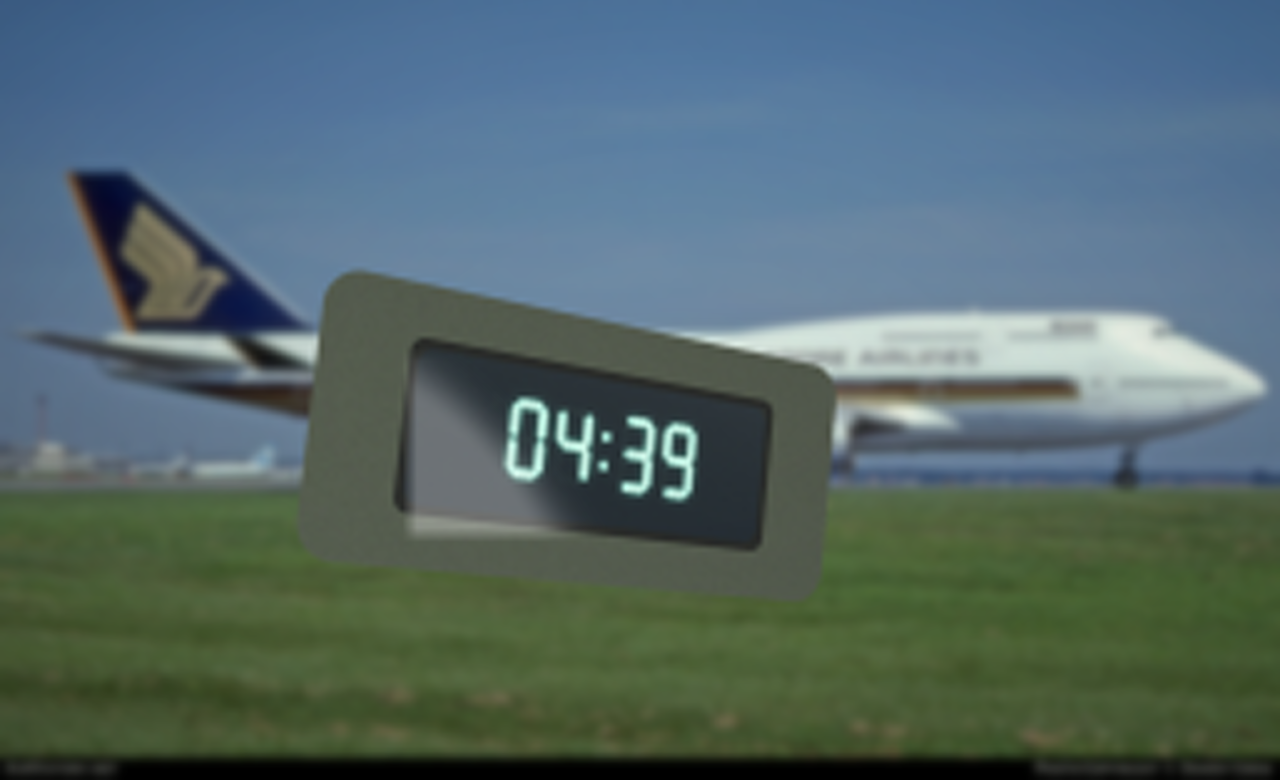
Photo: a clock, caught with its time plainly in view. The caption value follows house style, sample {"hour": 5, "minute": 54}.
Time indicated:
{"hour": 4, "minute": 39}
